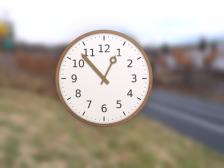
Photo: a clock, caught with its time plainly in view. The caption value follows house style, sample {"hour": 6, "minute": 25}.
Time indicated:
{"hour": 12, "minute": 53}
